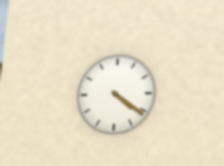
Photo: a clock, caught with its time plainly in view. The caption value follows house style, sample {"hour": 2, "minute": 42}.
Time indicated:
{"hour": 4, "minute": 21}
